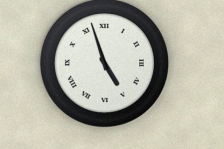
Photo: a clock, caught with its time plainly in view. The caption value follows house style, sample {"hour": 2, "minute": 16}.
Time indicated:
{"hour": 4, "minute": 57}
